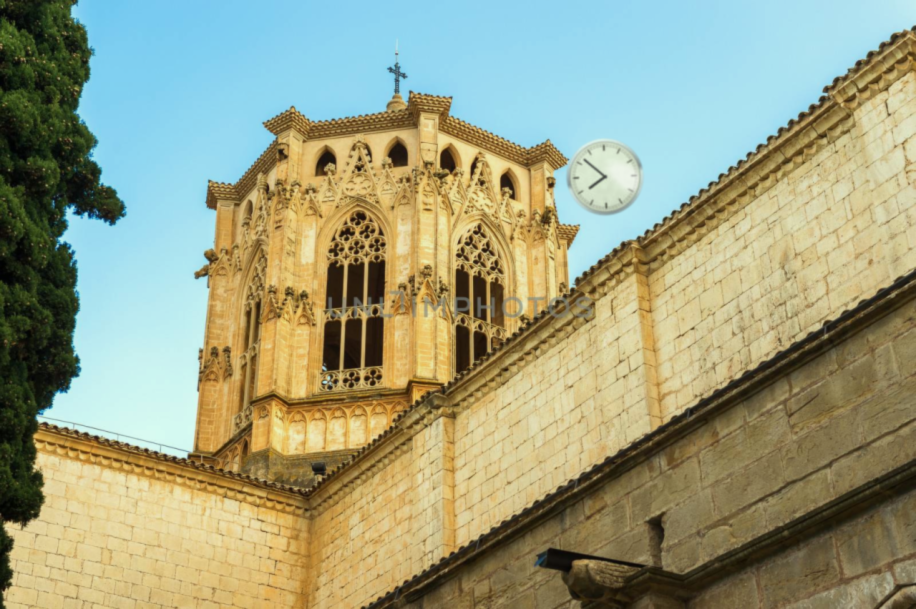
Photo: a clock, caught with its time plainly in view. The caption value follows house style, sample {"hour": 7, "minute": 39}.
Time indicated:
{"hour": 7, "minute": 52}
